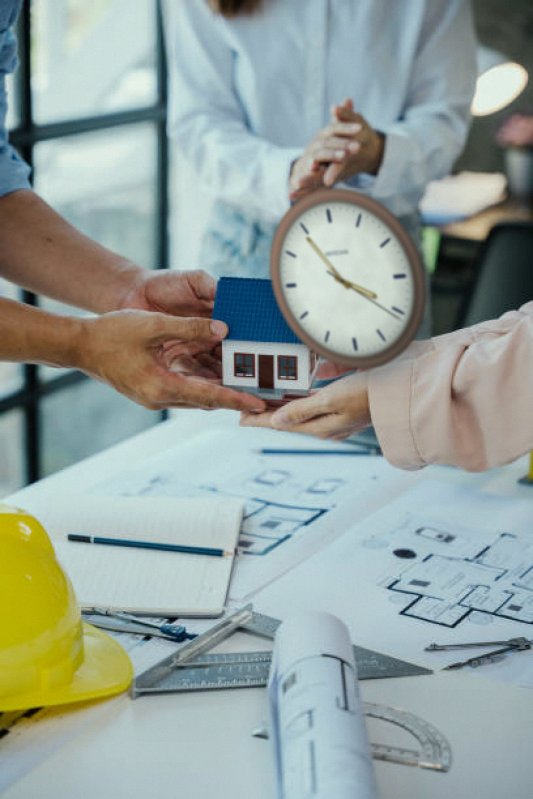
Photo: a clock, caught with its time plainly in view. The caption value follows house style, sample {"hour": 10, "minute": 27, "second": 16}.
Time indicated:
{"hour": 3, "minute": 54, "second": 21}
